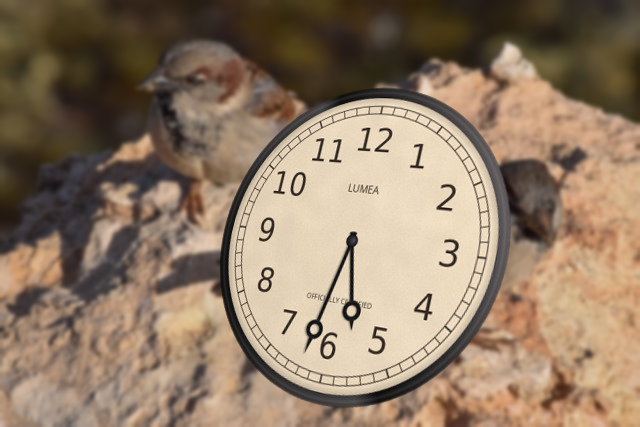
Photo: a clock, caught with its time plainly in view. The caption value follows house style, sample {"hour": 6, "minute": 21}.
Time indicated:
{"hour": 5, "minute": 32}
